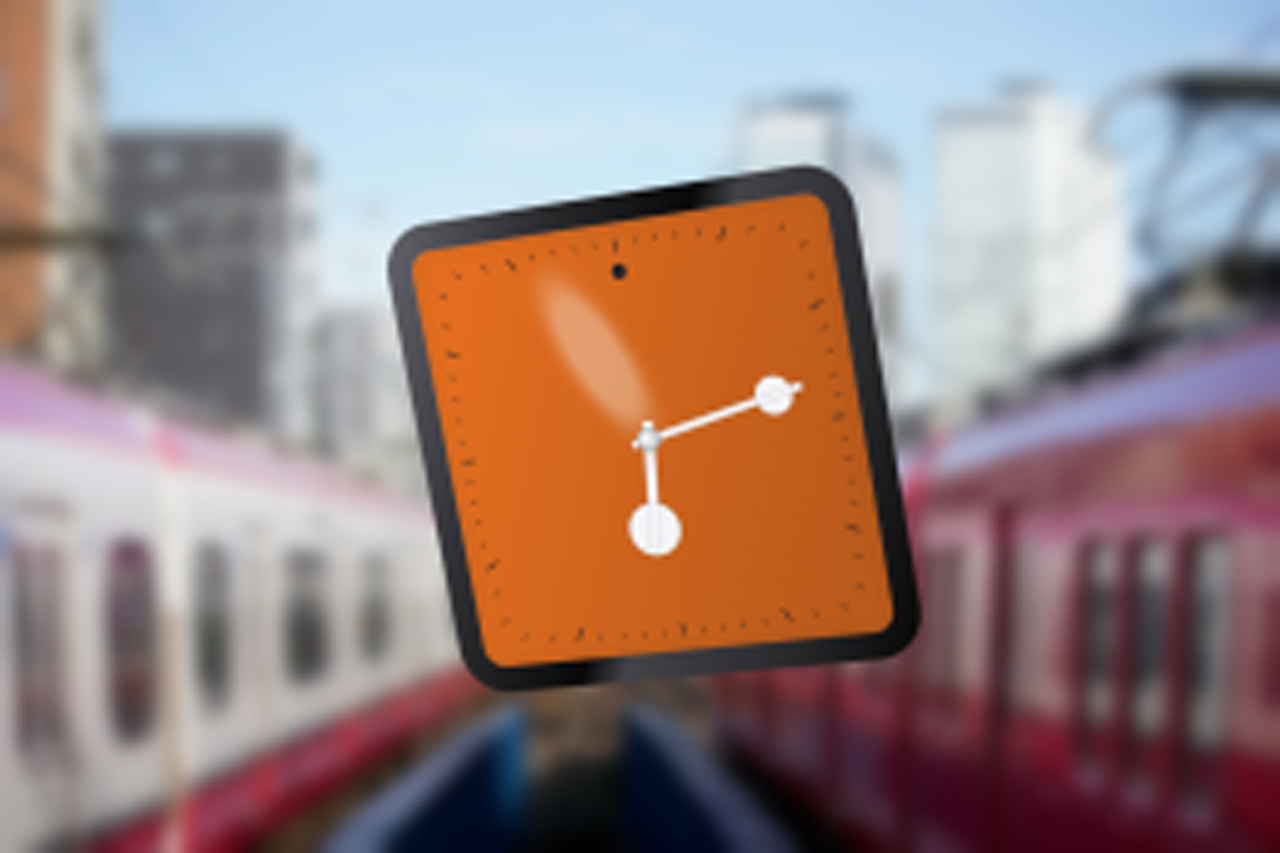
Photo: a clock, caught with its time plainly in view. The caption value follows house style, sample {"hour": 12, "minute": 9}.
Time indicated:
{"hour": 6, "minute": 13}
